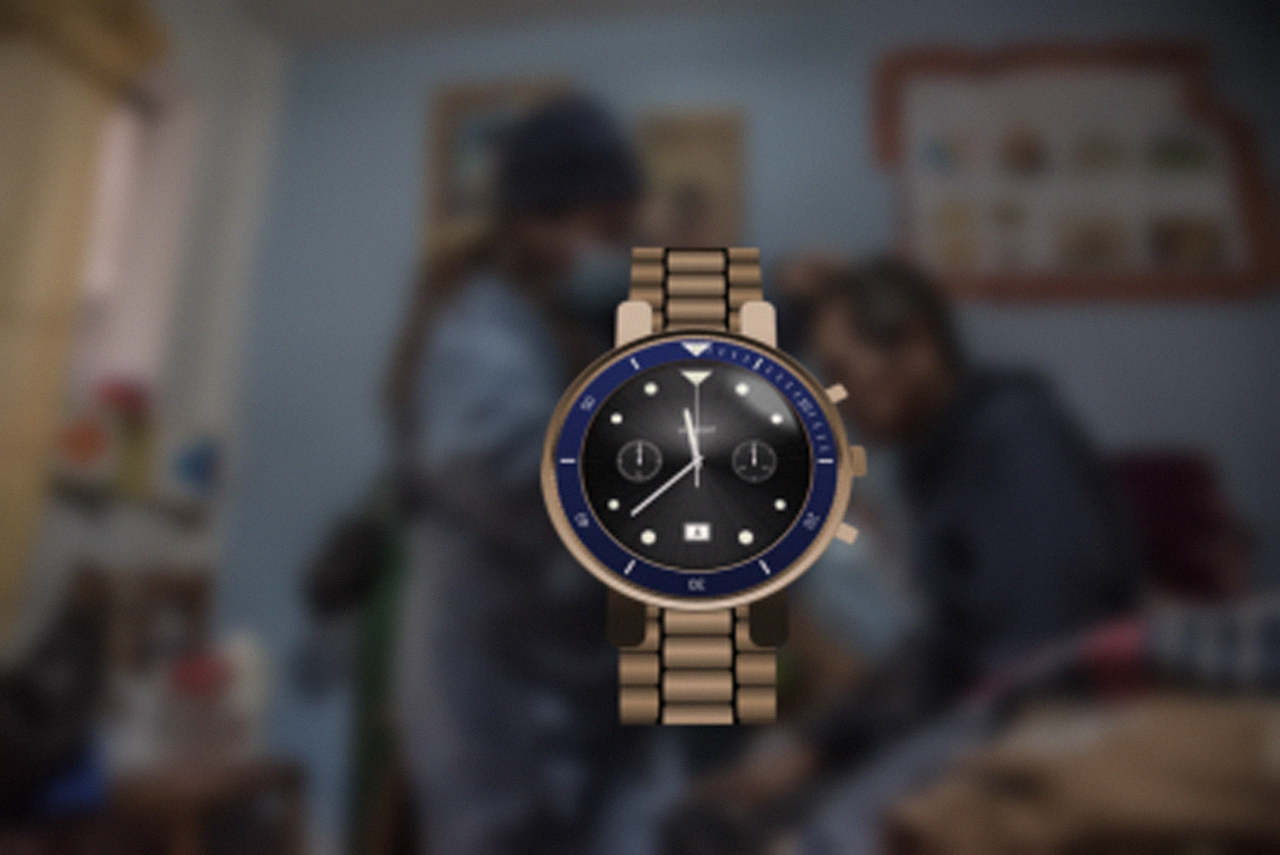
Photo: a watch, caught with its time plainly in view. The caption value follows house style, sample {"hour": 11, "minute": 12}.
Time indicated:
{"hour": 11, "minute": 38}
